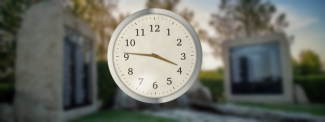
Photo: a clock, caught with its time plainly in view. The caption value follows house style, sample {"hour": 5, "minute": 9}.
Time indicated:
{"hour": 3, "minute": 46}
